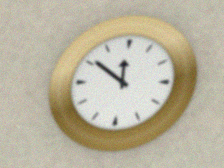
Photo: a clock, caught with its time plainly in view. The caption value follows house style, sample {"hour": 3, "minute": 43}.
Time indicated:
{"hour": 11, "minute": 51}
